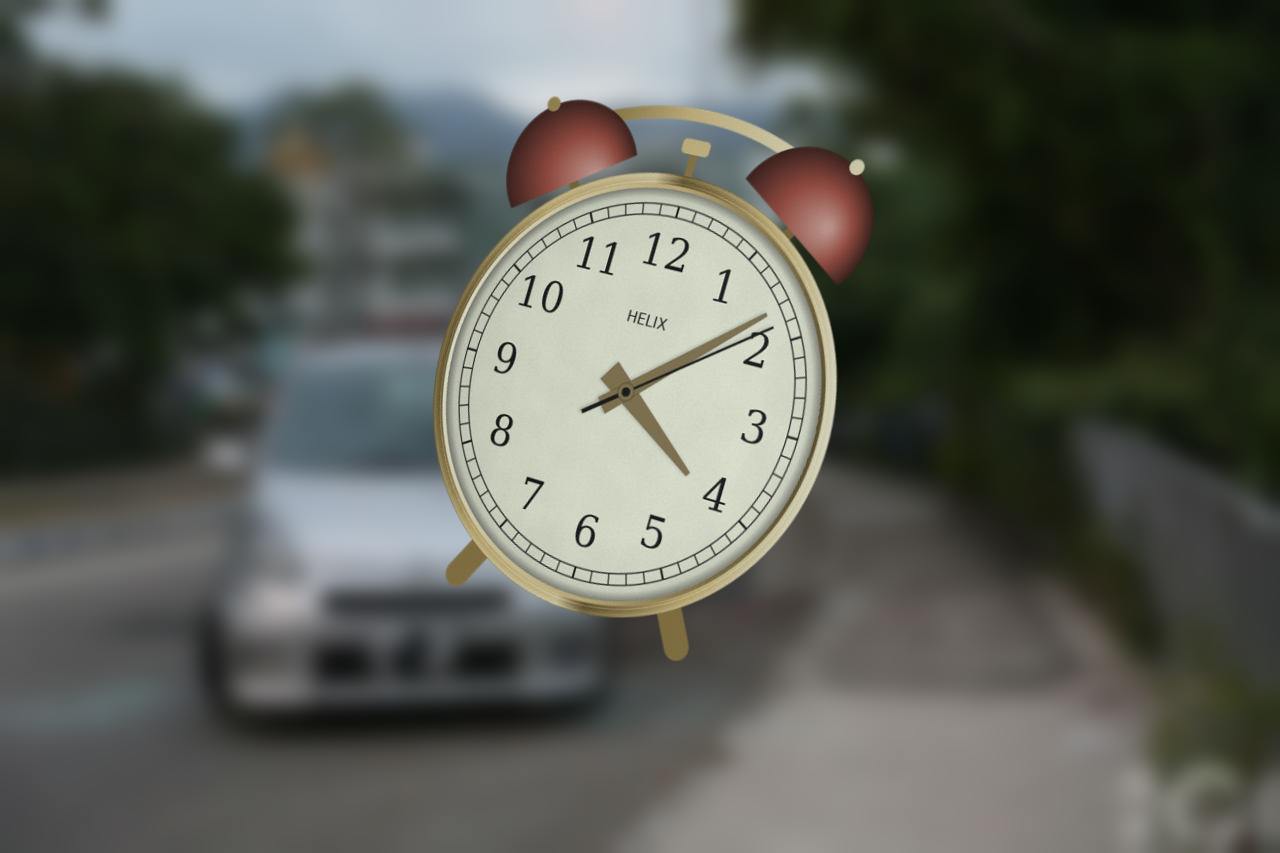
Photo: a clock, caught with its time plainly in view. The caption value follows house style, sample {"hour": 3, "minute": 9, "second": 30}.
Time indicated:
{"hour": 4, "minute": 8, "second": 9}
